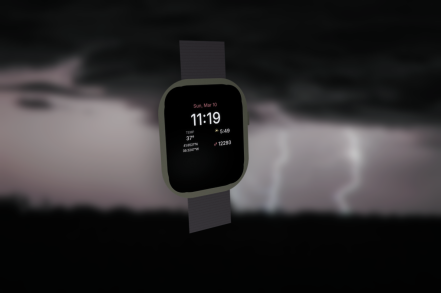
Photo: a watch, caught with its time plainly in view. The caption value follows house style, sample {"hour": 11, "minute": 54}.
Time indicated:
{"hour": 11, "minute": 19}
